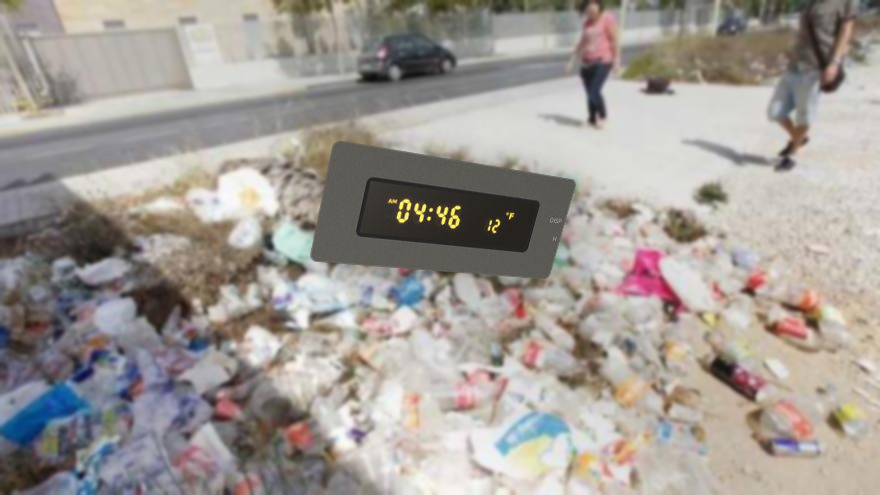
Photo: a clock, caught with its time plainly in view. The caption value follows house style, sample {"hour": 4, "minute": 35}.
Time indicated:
{"hour": 4, "minute": 46}
